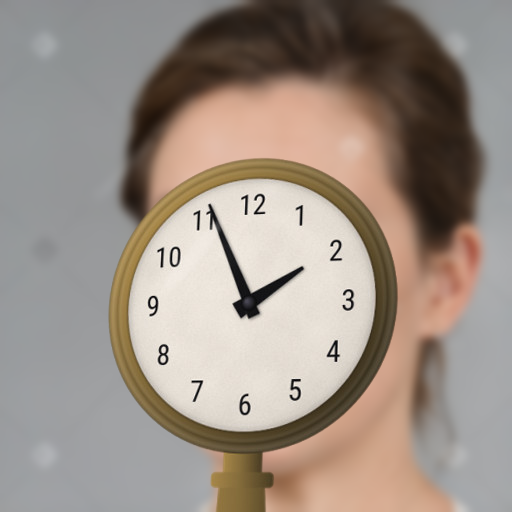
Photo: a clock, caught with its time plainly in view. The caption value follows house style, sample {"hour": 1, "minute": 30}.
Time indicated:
{"hour": 1, "minute": 56}
